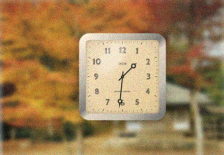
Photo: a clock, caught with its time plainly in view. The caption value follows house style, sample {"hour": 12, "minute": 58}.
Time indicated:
{"hour": 1, "minute": 31}
